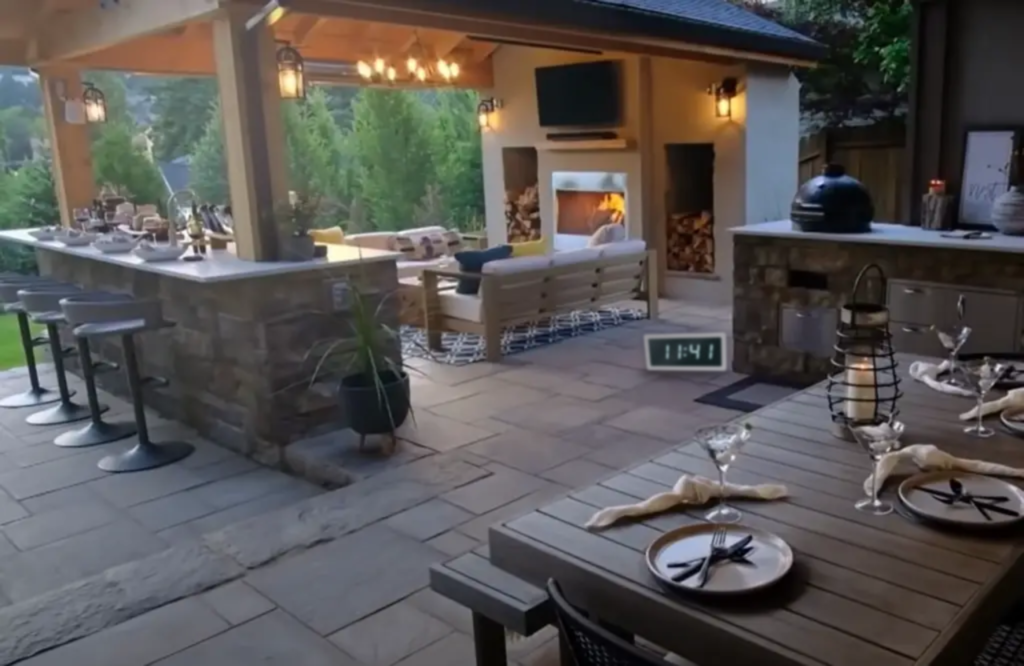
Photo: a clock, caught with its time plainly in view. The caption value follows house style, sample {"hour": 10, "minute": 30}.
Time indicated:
{"hour": 11, "minute": 41}
